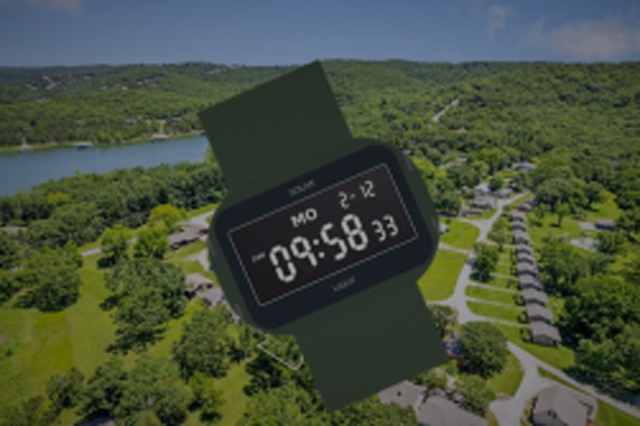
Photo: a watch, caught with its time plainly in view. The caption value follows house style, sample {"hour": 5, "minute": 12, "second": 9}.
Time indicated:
{"hour": 9, "minute": 58, "second": 33}
